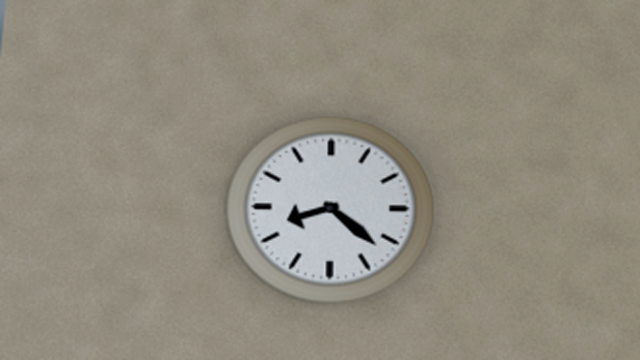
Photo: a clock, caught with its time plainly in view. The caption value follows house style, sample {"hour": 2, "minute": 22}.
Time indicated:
{"hour": 8, "minute": 22}
